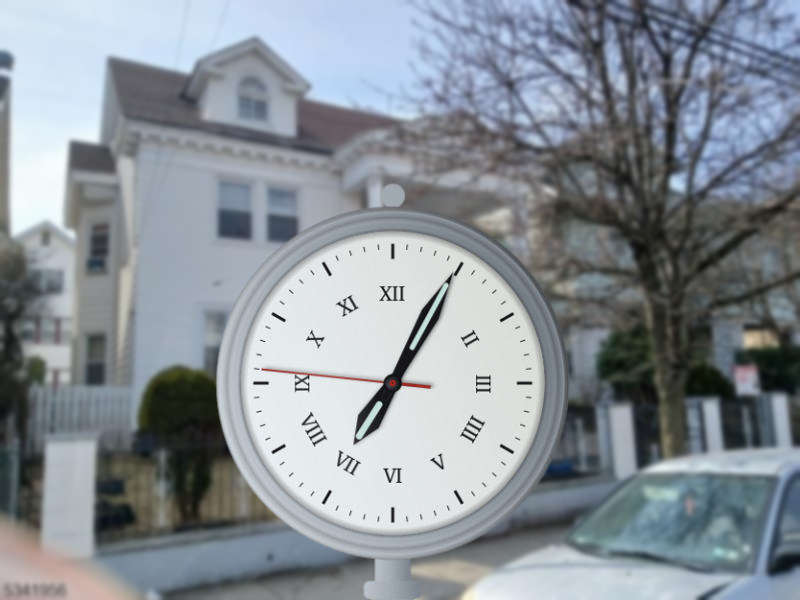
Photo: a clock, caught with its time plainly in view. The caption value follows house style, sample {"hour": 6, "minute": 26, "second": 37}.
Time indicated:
{"hour": 7, "minute": 4, "second": 46}
